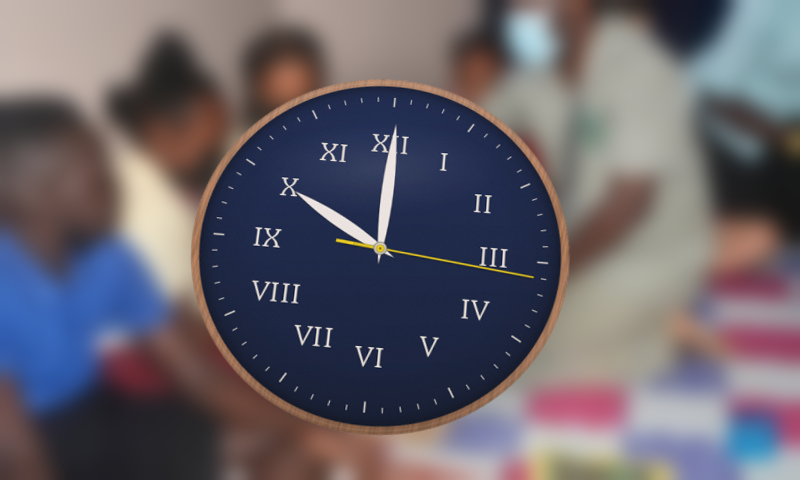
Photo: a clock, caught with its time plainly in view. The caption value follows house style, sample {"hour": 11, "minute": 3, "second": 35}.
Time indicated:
{"hour": 10, "minute": 0, "second": 16}
